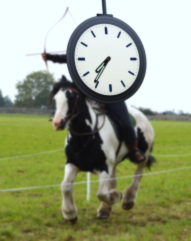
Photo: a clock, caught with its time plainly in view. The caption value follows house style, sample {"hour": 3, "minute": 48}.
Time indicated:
{"hour": 7, "minute": 36}
